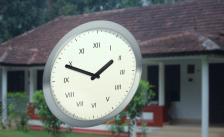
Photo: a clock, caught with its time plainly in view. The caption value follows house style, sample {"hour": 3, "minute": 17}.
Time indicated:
{"hour": 1, "minute": 49}
